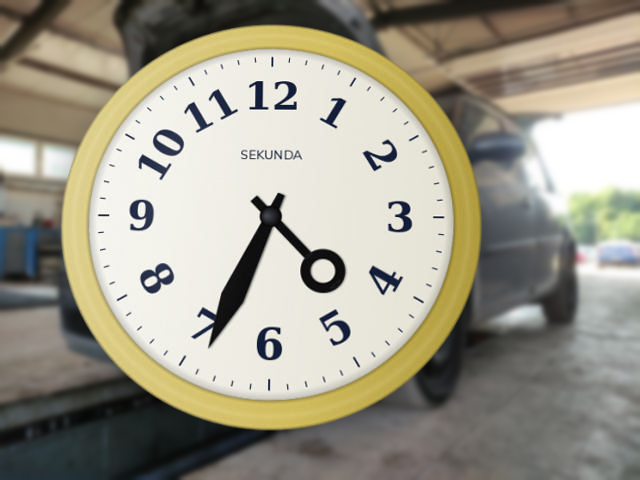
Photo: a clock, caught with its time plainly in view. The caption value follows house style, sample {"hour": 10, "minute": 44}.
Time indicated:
{"hour": 4, "minute": 34}
